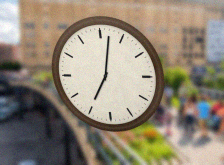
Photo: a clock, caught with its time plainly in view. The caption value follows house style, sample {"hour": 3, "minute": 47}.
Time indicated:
{"hour": 7, "minute": 2}
